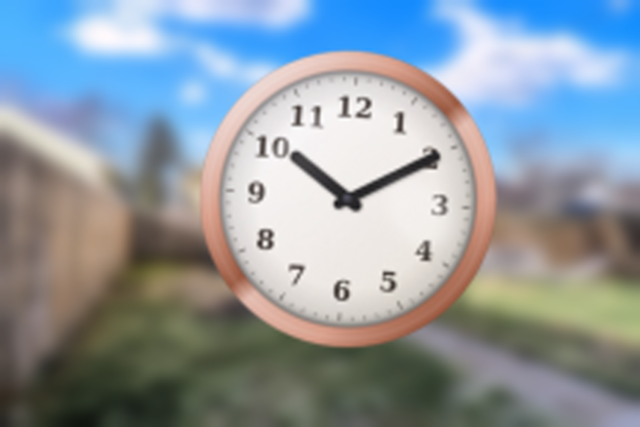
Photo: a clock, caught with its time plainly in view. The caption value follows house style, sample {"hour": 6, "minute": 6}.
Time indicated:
{"hour": 10, "minute": 10}
